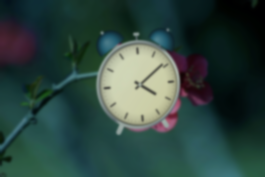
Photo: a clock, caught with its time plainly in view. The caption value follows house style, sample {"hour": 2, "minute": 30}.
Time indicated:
{"hour": 4, "minute": 9}
